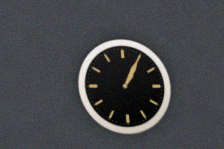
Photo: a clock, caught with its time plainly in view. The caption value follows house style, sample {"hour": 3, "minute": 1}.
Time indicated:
{"hour": 1, "minute": 5}
